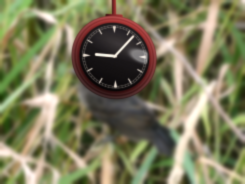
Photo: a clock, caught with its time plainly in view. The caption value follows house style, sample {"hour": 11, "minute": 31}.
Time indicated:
{"hour": 9, "minute": 7}
